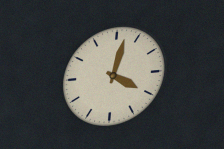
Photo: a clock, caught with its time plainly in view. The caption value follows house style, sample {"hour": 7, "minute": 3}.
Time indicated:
{"hour": 4, "minute": 2}
